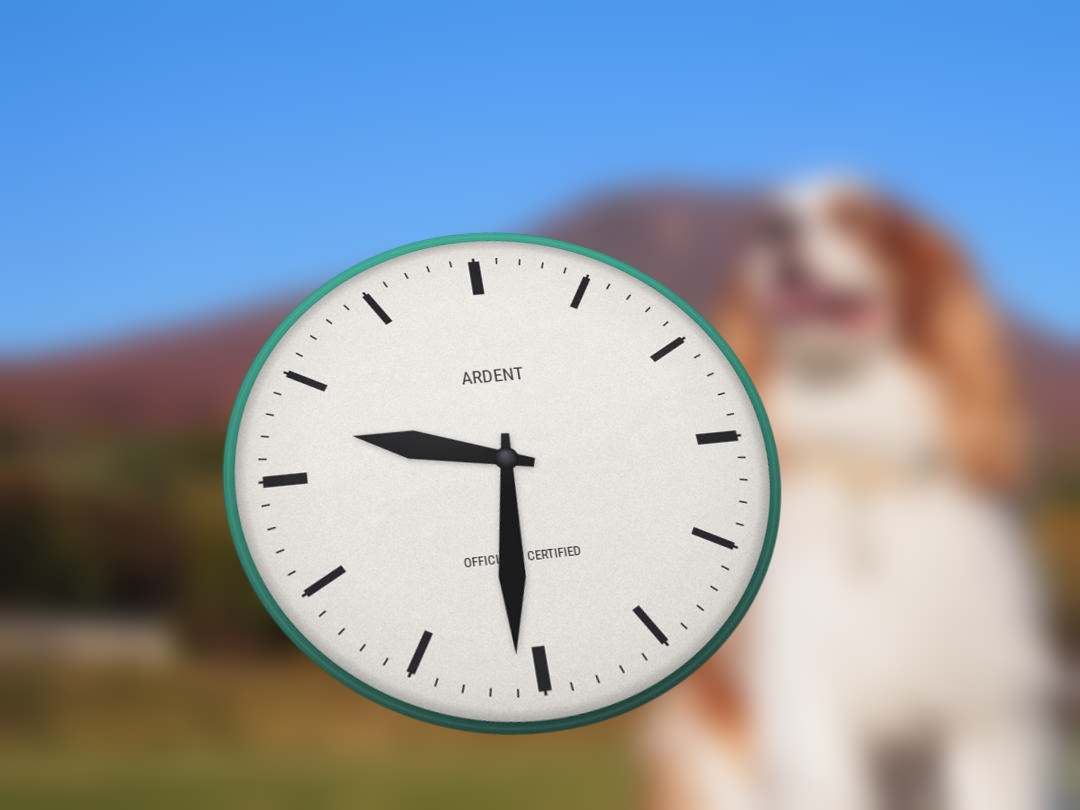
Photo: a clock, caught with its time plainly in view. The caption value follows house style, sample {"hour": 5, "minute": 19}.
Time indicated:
{"hour": 9, "minute": 31}
